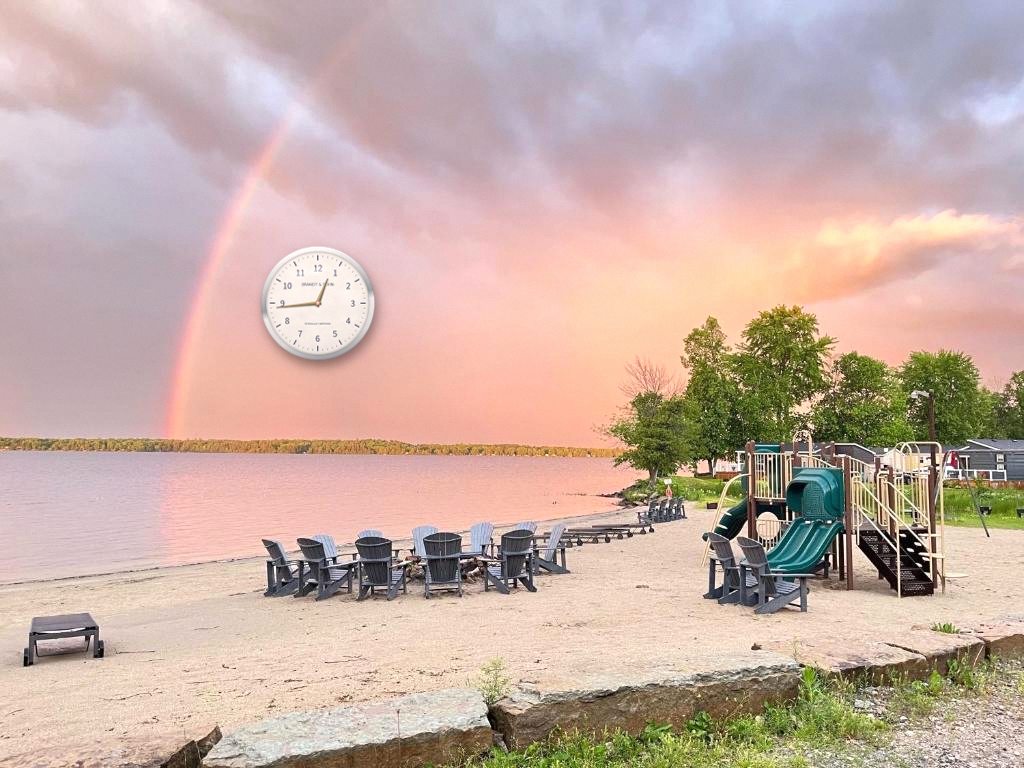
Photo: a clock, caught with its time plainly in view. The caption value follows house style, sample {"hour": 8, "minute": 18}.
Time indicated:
{"hour": 12, "minute": 44}
